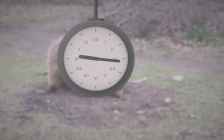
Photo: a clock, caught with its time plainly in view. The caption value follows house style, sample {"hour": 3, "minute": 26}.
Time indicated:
{"hour": 9, "minute": 16}
